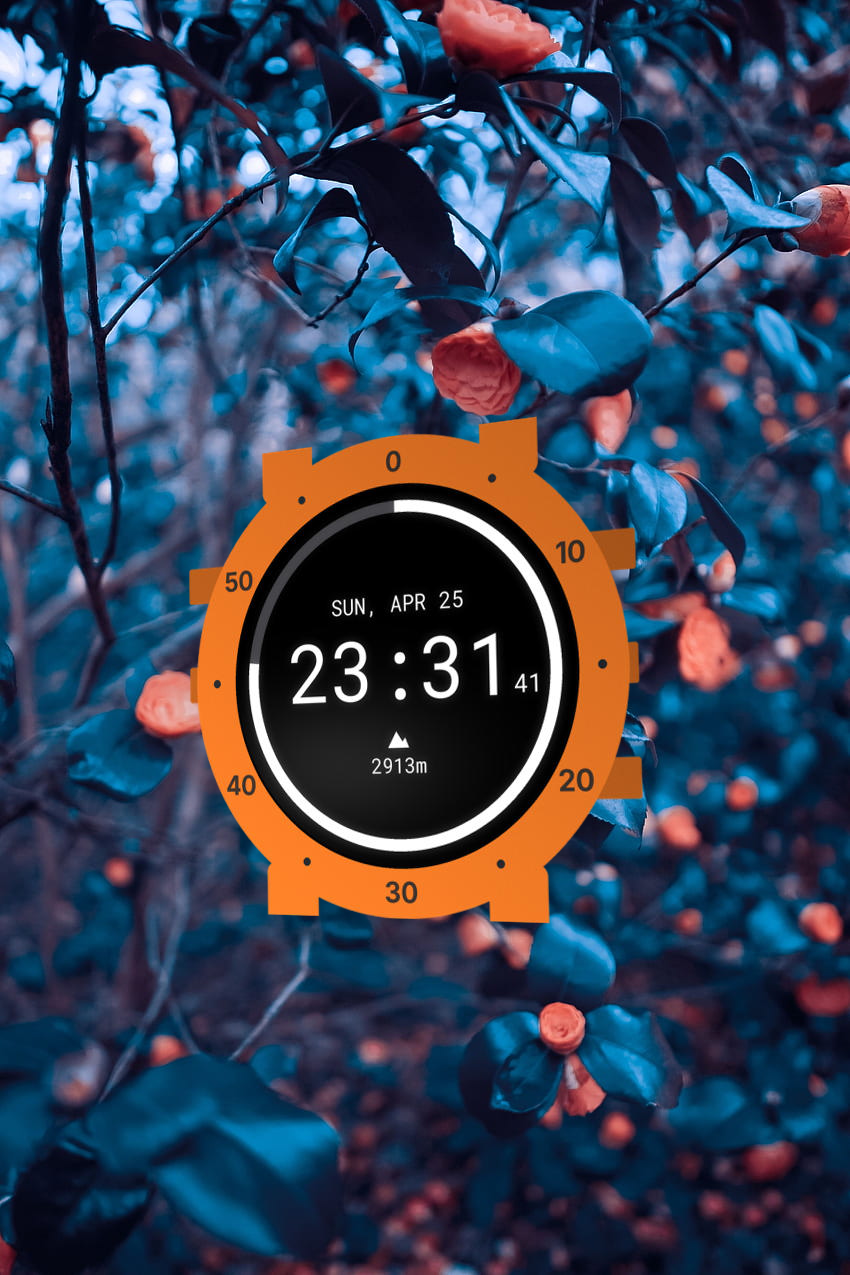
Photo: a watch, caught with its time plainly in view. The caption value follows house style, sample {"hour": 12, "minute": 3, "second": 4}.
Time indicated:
{"hour": 23, "minute": 31, "second": 41}
